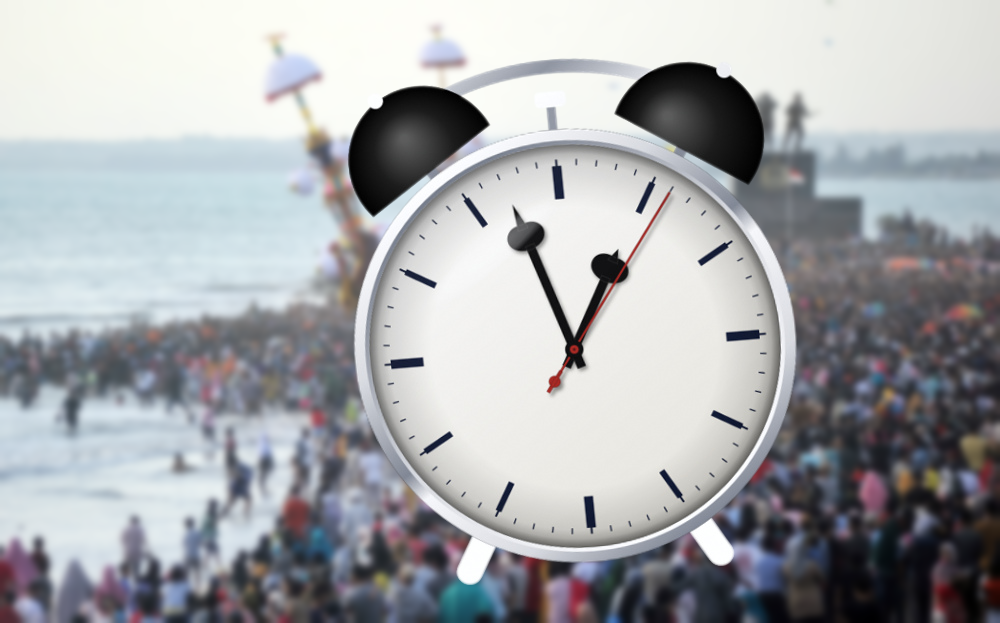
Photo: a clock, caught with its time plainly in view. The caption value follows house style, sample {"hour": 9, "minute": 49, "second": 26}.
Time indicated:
{"hour": 12, "minute": 57, "second": 6}
